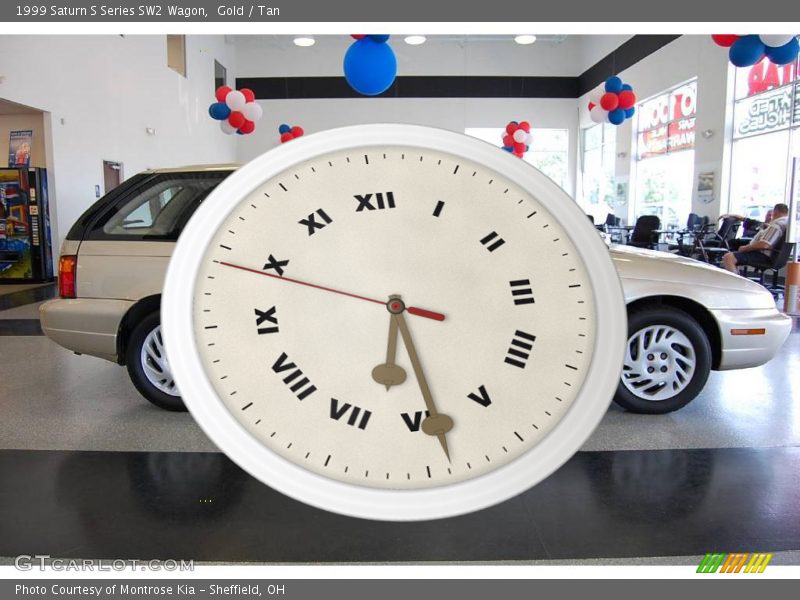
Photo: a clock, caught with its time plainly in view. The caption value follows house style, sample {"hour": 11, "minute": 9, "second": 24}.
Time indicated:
{"hour": 6, "minute": 28, "second": 49}
